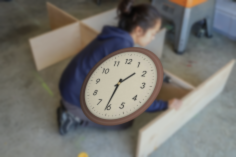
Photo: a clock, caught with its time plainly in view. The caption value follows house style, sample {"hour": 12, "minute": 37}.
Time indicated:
{"hour": 1, "minute": 31}
